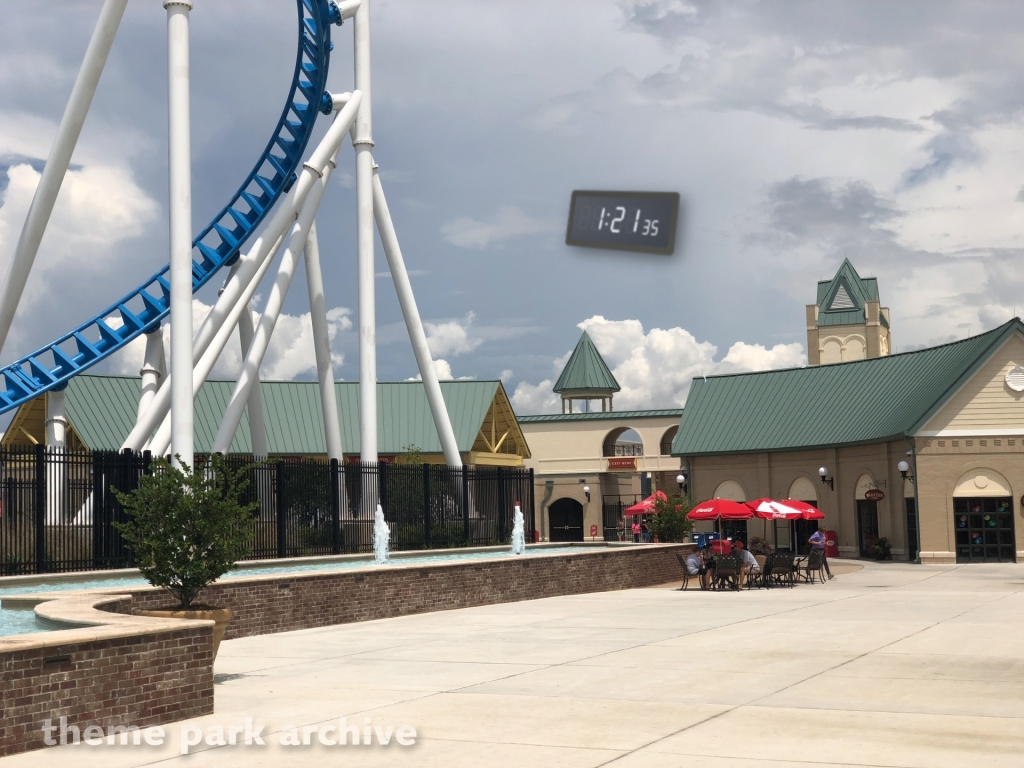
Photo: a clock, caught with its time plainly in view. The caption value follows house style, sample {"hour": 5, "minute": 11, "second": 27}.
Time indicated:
{"hour": 1, "minute": 21, "second": 35}
